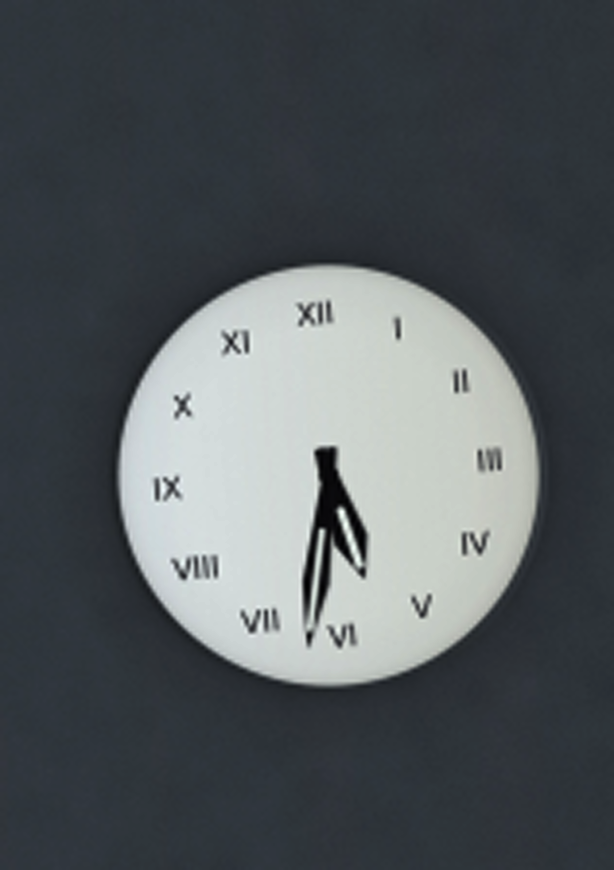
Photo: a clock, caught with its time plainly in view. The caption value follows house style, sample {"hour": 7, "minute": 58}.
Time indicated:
{"hour": 5, "minute": 32}
